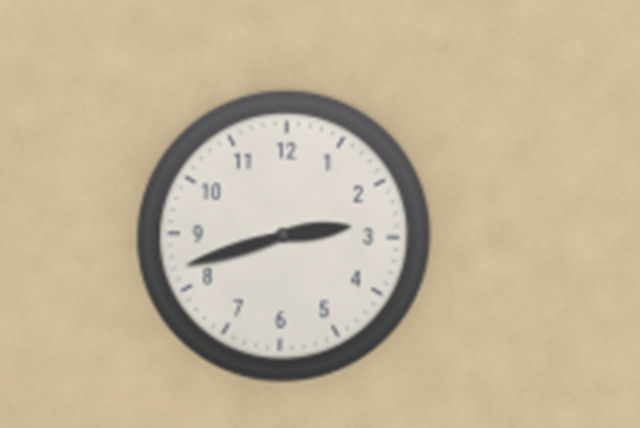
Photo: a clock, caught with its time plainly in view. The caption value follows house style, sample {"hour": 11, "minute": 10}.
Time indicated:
{"hour": 2, "minute": 42}
